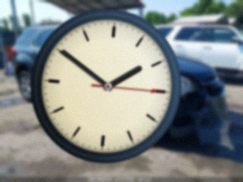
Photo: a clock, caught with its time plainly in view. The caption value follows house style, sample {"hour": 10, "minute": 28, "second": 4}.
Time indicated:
{"hour": 1, "minute": 50, "second": 15}
